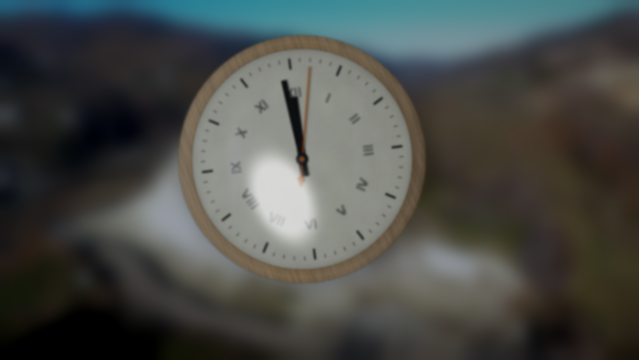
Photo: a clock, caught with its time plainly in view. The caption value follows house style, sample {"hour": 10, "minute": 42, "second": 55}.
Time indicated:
{"hour": 11, "minute": 59, "second": 2}
